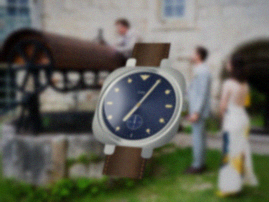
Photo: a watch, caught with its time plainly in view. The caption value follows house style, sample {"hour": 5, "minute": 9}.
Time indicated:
{"hour": 7, "minute": 5}
